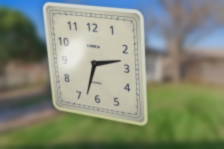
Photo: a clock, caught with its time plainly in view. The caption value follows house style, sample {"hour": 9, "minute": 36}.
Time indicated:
{"hour": 2, "minute": 33}
